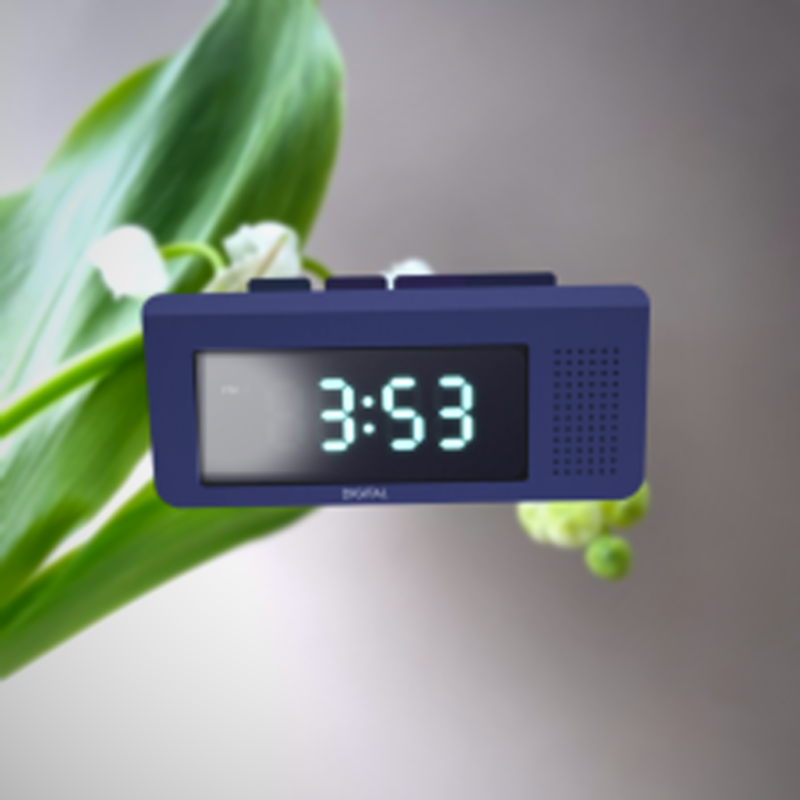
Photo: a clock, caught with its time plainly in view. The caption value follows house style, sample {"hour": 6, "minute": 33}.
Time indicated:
{"hour": 3, "minute": 53}
